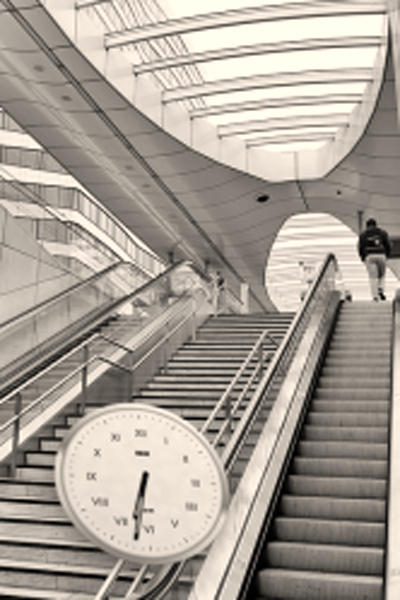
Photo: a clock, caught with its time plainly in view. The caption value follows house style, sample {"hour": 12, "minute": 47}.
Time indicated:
{"hour": 6, "minute": 32}
